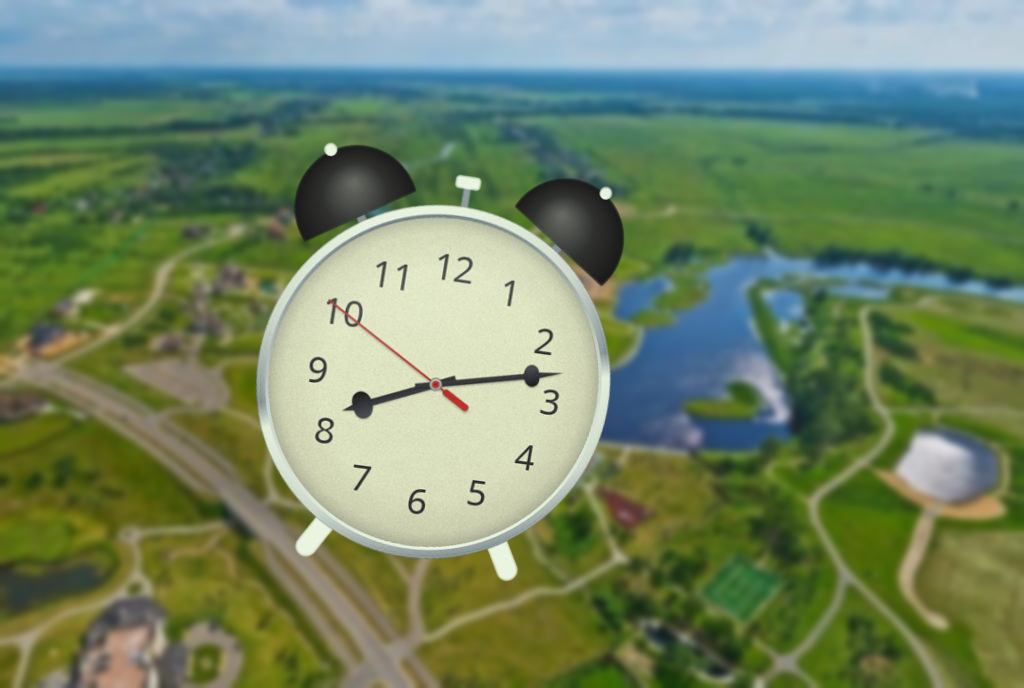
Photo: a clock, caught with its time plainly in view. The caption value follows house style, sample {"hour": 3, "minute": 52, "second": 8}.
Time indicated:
{"hour": 8, "minute": 12, "second": 50}
